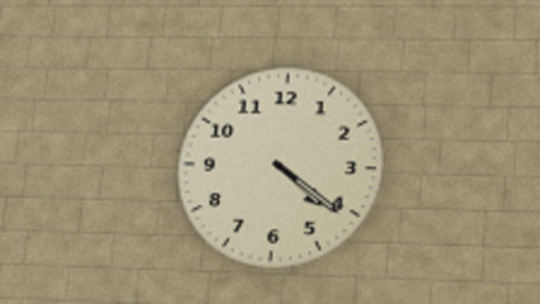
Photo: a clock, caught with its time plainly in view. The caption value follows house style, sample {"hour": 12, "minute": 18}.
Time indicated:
{"hour": 4, "minute": 21}
